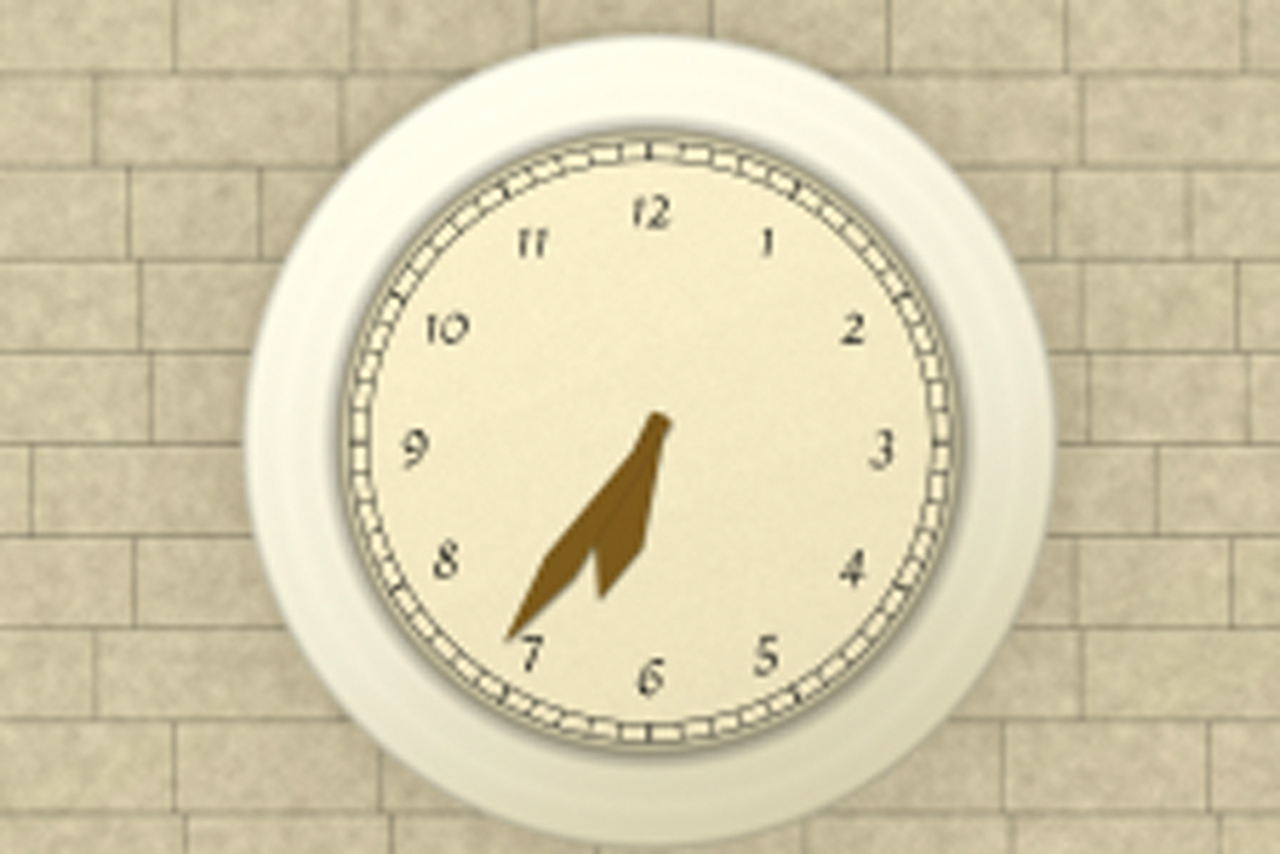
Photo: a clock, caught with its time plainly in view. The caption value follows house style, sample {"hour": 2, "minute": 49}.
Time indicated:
{"hour": 6, "minute": 36}
